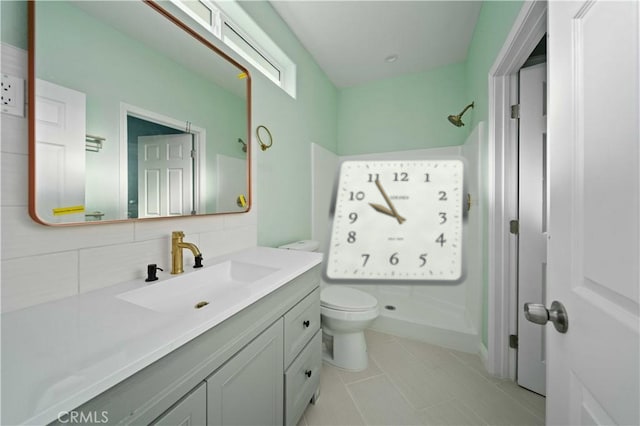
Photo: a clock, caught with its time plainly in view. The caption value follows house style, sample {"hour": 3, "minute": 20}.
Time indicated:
{"hour": 9, "minute": 55}
